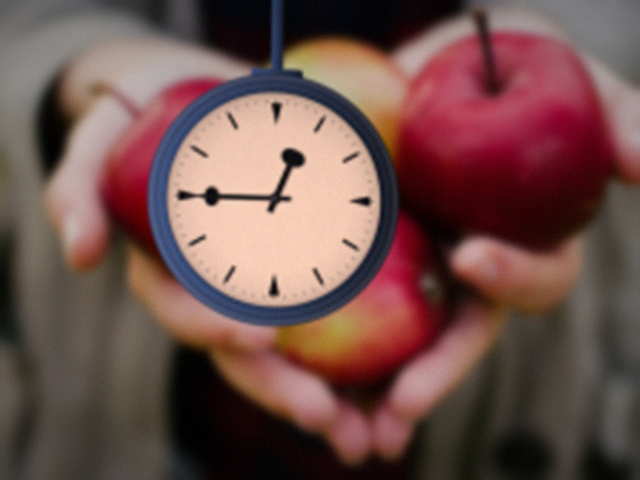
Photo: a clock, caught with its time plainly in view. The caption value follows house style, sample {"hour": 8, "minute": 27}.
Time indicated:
{"hour": 12, "minute": 45}
